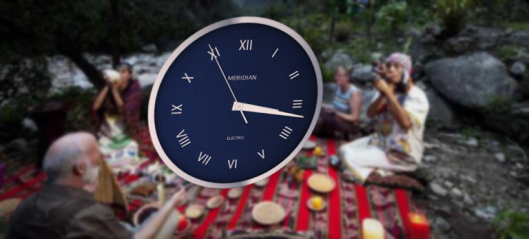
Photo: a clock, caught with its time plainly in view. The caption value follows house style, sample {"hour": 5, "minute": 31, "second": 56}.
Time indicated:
{"hour": 3, "minute": 16, "second": 55}
